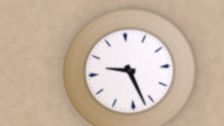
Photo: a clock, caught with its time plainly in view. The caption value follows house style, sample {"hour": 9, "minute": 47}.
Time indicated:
{"hour": 9, "minute": 27}
